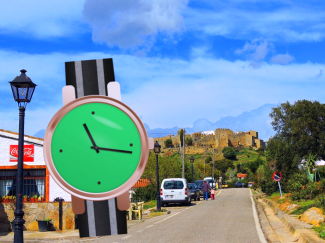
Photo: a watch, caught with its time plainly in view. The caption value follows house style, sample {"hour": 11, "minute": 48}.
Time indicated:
{"hour": 11, "minute": 17}
